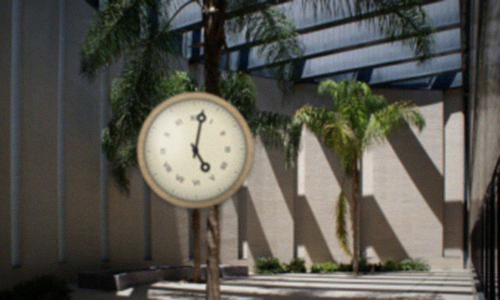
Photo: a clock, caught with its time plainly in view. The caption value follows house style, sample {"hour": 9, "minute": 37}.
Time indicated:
{"hour": 5, "minute": 2}
